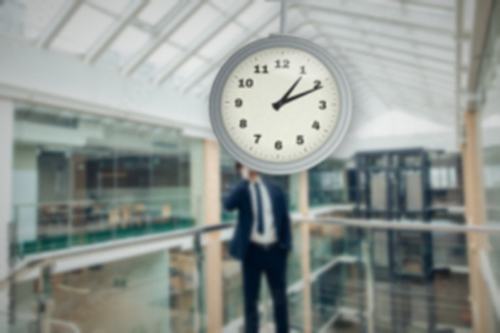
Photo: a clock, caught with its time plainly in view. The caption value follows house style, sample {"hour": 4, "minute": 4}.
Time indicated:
{"hour": 1, "minute": 11}
